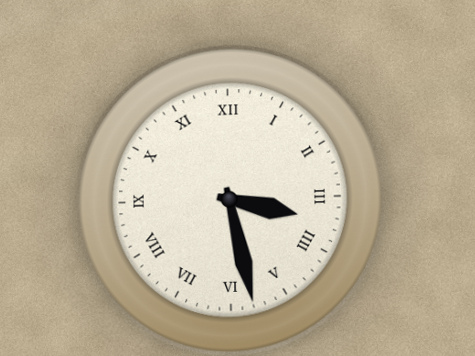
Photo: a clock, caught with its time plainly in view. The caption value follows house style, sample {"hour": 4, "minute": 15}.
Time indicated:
{"hour": 3, "minute": 28}
